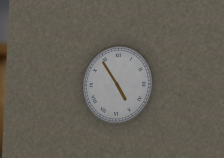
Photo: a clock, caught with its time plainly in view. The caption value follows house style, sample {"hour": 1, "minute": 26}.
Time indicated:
{"hour": 4, "minute": 54}
